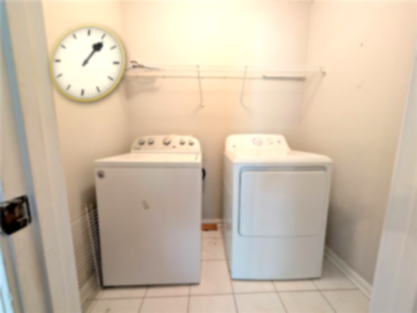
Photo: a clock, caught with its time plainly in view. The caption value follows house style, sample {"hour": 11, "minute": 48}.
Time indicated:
{"hour": 1, "minute": 6}
